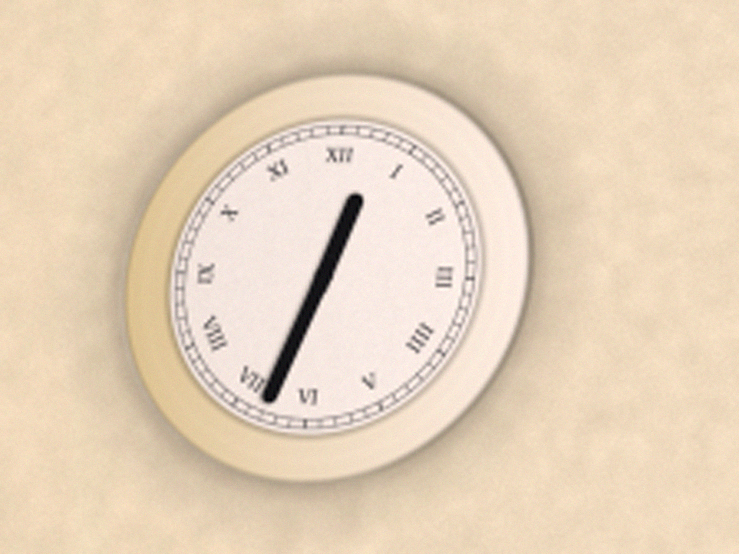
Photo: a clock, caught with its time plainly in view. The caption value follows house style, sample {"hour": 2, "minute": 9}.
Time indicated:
{"hour": 12, "minute": 33}
